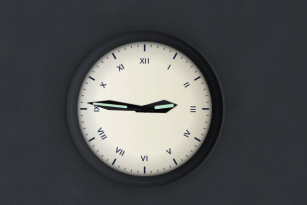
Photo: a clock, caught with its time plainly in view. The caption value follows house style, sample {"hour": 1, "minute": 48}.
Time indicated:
{"hour": 2, "minute": 46}
